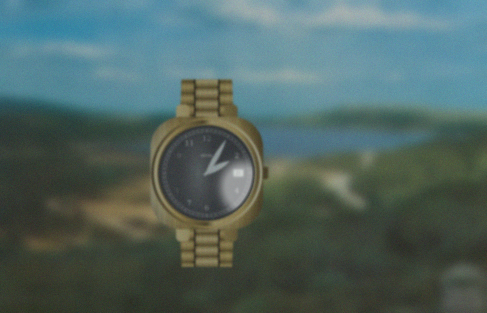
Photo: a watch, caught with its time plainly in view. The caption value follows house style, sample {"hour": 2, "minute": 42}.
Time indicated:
{"hour": 2, "minute": 5}
